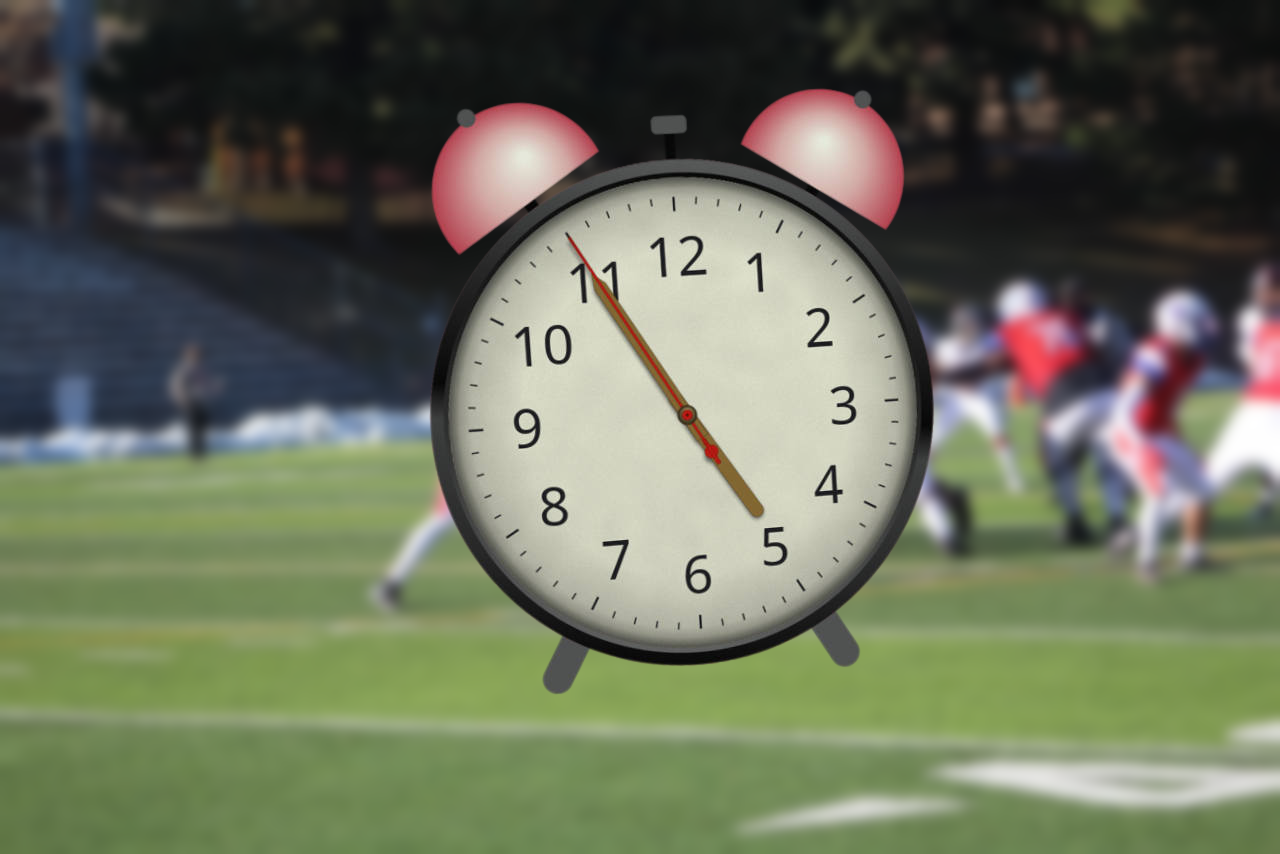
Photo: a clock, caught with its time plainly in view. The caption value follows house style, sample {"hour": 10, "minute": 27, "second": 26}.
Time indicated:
{"hour": 4, "minute": 54, "second": 55}
